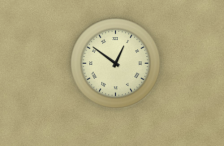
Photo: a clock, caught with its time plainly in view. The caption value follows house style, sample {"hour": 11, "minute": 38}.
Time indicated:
{"hour": 12, "minute": 51}
